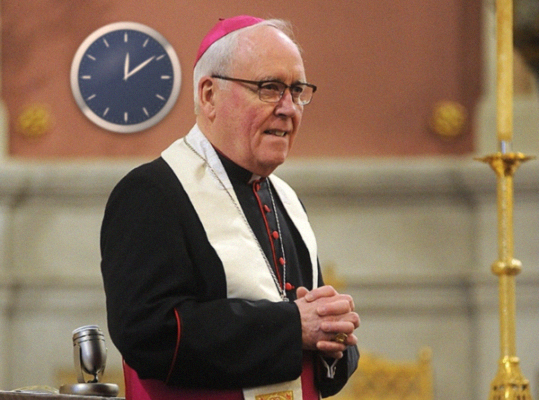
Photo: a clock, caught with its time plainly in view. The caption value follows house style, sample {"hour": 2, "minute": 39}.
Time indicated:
{"hour": 12, "minute": 9}
